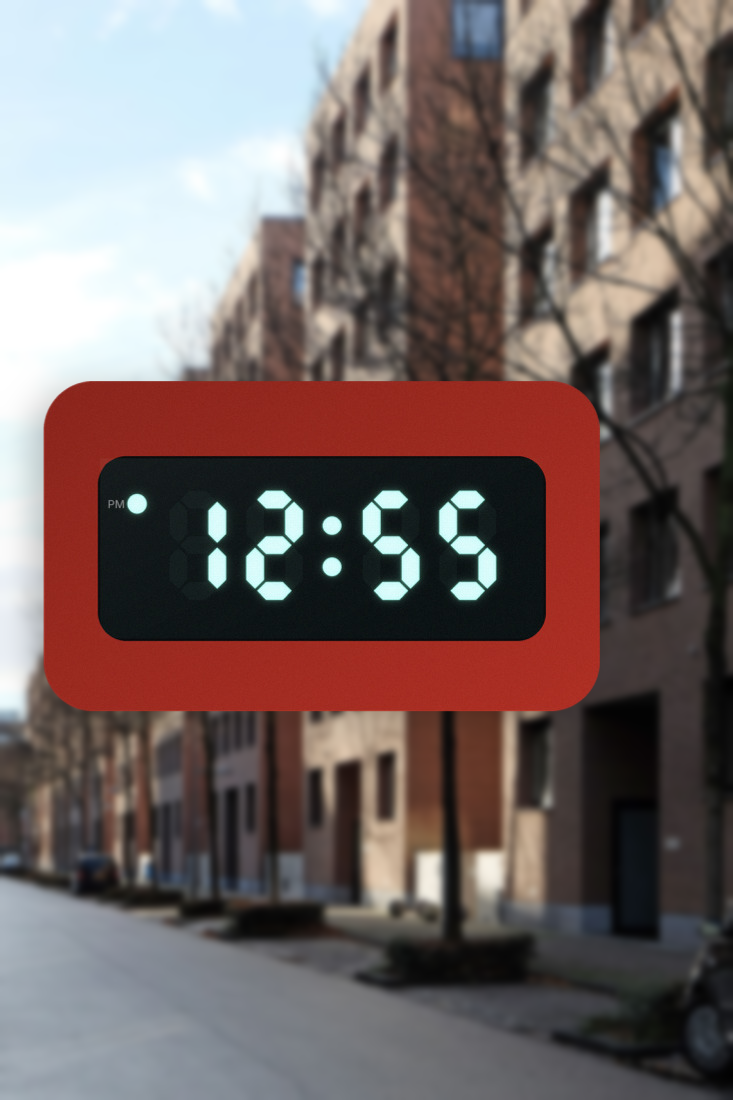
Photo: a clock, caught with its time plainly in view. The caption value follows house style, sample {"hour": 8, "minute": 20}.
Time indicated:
{"hour": 12, "minute": 55}
